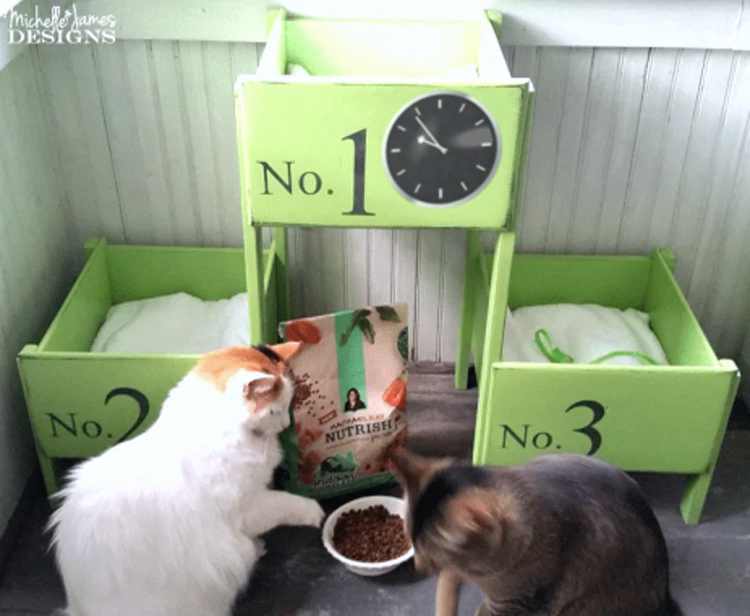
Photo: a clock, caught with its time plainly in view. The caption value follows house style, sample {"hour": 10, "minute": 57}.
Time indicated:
{"hour": 9, "minute": 54}
